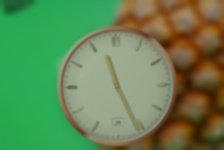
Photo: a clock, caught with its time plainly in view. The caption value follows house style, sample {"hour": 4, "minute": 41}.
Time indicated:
{"hour": 11, "minute": 26}
